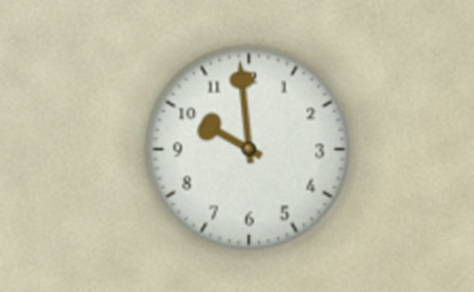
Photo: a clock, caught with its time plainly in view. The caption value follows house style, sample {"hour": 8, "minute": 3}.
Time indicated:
{"hour": 9, "minute": 59}
